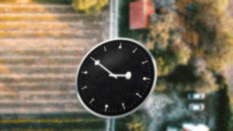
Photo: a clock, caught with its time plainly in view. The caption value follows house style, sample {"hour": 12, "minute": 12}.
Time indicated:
{"hour": 2, "minute": 50}
